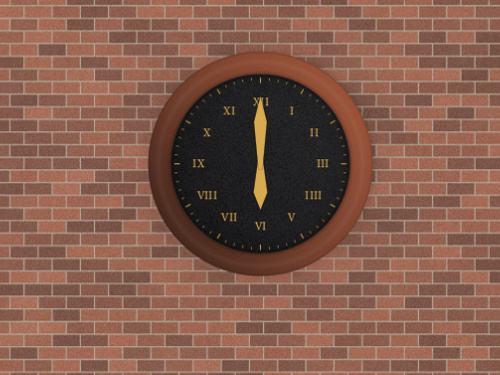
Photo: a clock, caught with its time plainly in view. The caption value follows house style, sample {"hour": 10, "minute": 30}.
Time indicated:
{"hour": 6, "minute": 0}
